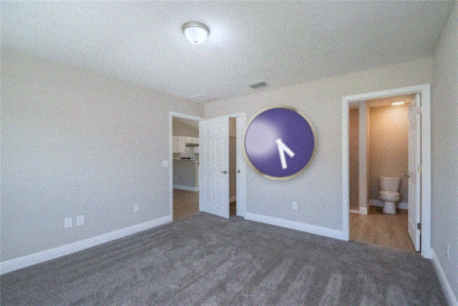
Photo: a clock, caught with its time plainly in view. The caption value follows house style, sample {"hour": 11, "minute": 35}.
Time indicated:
{"hour": 4, "minute": 28}
